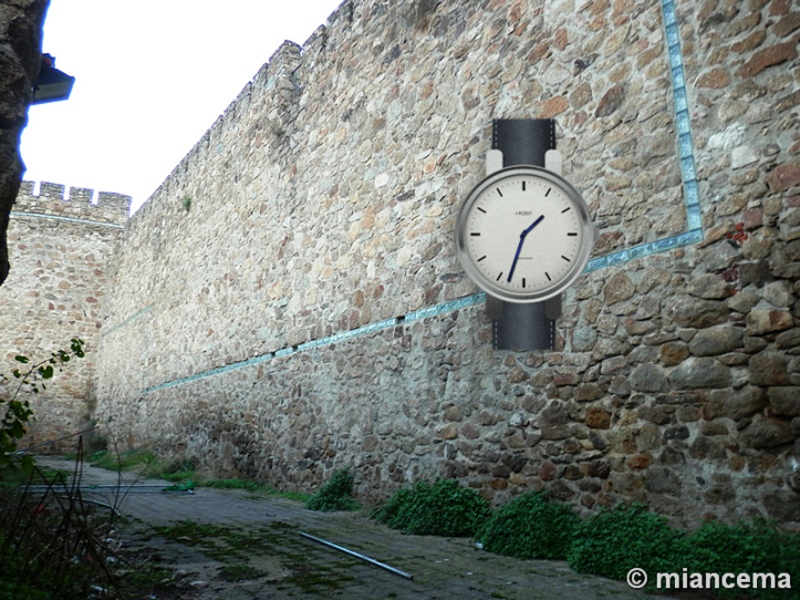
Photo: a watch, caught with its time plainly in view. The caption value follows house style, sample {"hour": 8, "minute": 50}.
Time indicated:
{"hour": 1, "minute": 33}
